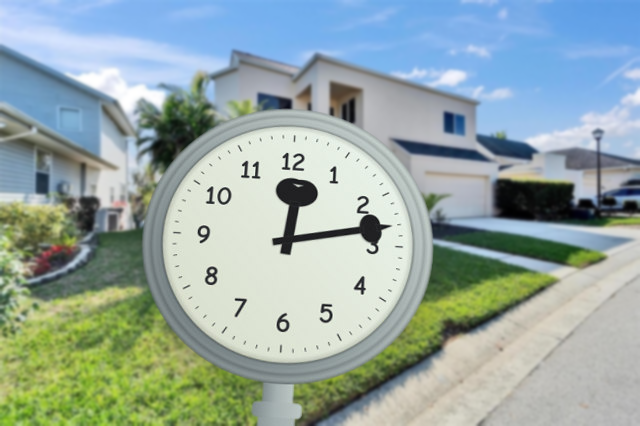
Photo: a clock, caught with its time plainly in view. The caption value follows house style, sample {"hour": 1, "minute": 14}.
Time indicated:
{"hour": 12, "minute": 13}
